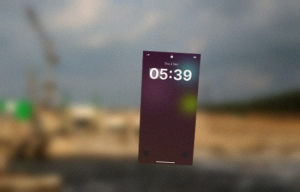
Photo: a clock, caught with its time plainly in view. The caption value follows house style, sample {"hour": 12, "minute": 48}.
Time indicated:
{"hour": 5, "minute": 39}
